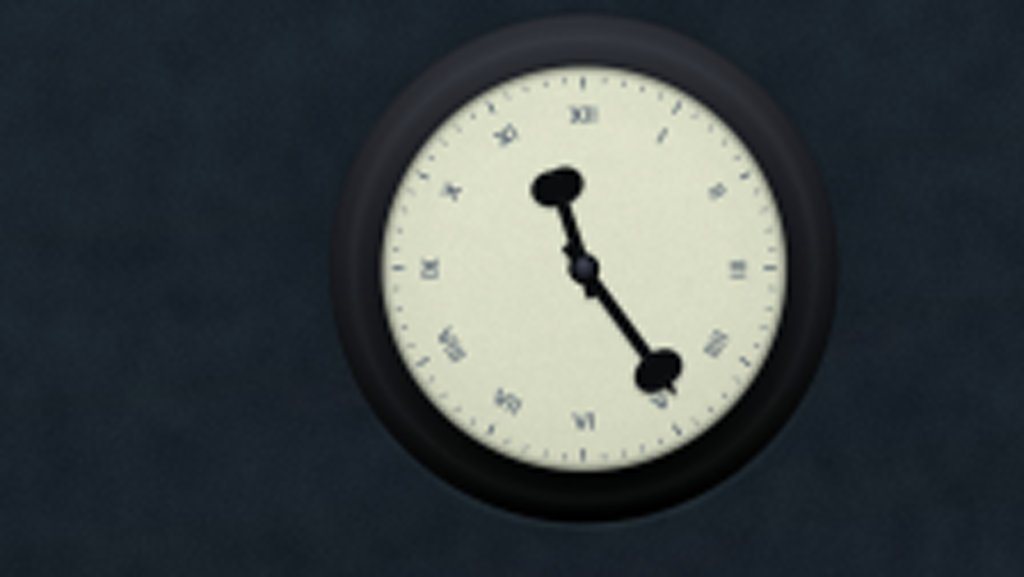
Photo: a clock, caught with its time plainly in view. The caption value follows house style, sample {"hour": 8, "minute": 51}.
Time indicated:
{"hour": 11, "minute": 24}
